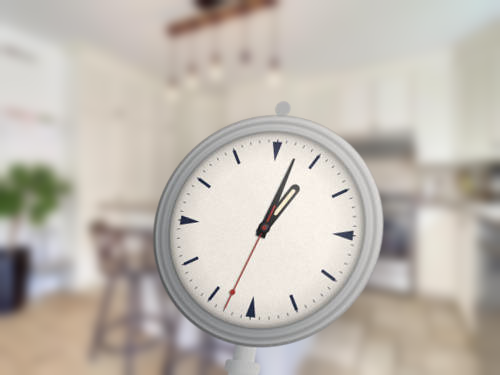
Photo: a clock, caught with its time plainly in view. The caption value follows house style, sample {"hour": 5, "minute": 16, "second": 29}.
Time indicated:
{"hour": 1, "minute": 2, "second": 33}
